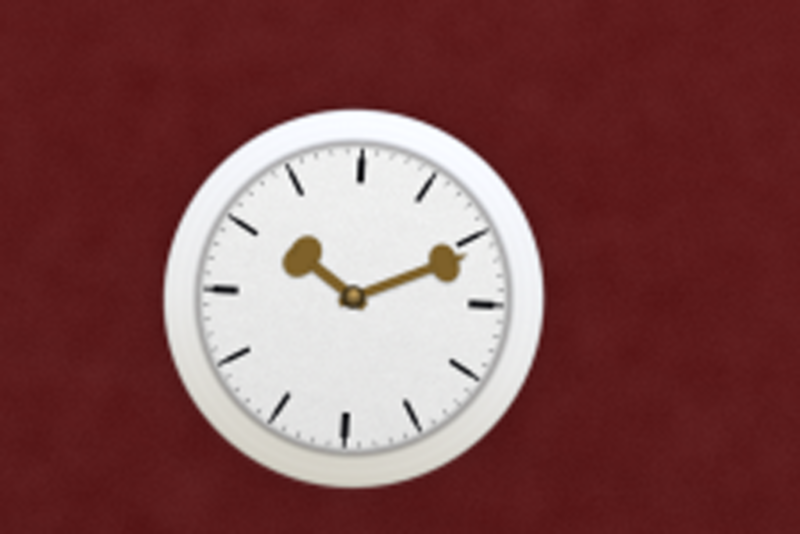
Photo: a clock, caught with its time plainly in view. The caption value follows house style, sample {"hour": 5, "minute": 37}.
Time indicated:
{"hour": 10, "minute": 11}
